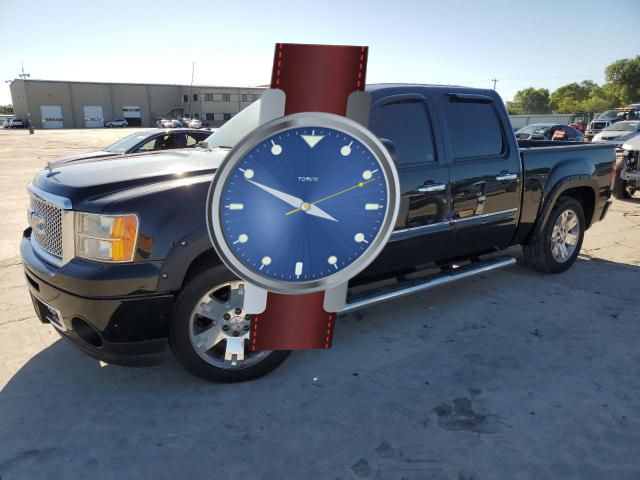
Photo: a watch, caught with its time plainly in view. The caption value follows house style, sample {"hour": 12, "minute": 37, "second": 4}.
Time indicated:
{"hour": 3, "minute": 49, "second": 11}
